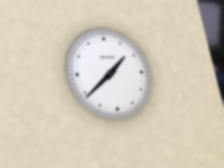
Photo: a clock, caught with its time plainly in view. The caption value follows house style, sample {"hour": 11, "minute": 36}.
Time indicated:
{"hour": 1, "minute": 39}
